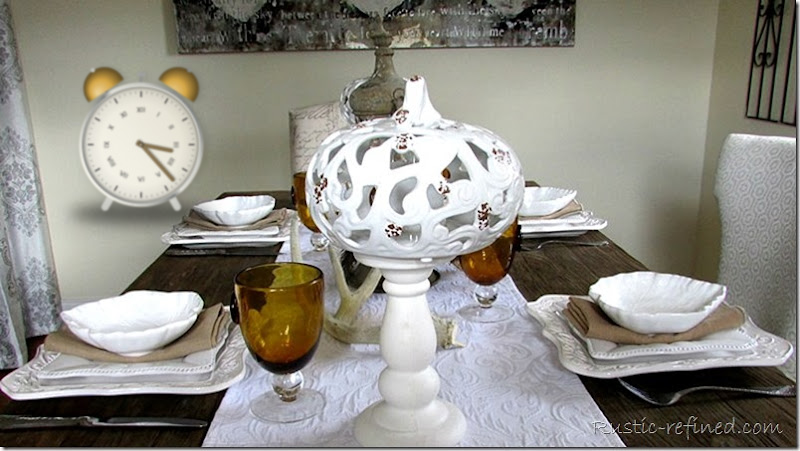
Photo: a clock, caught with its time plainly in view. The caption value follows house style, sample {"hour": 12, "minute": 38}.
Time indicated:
{"hour": 3, "minute": 23}
